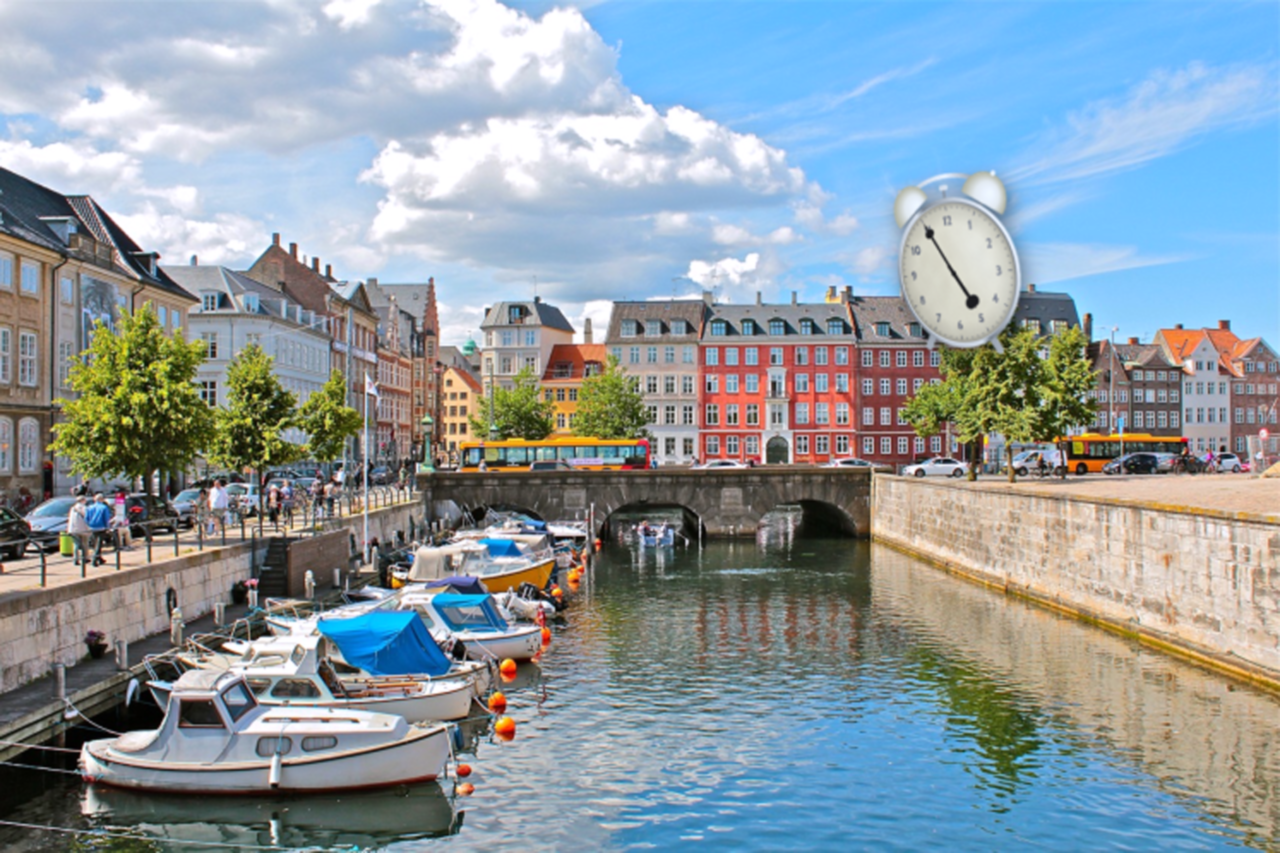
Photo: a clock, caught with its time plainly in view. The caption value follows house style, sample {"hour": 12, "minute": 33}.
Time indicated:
{"hour": 4, "minute": 55}
